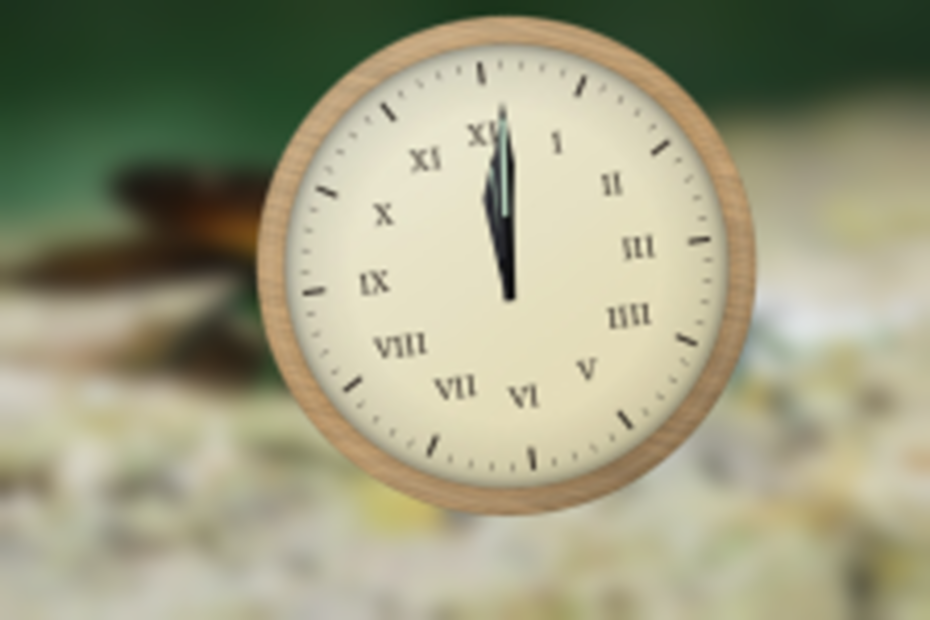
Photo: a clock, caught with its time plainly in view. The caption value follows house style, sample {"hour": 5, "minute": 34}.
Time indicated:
{"hour": 12, "minute": 1}
